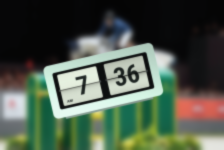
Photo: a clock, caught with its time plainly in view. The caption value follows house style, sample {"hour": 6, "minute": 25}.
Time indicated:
{"hour": 7, "minute": 36}
